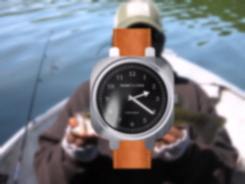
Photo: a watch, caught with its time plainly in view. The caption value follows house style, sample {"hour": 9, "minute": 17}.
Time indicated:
{"hour": 2, "minute": 21}
